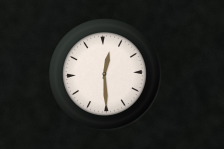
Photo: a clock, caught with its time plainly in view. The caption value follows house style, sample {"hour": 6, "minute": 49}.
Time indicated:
{"hour": 12, "minute": 30}
